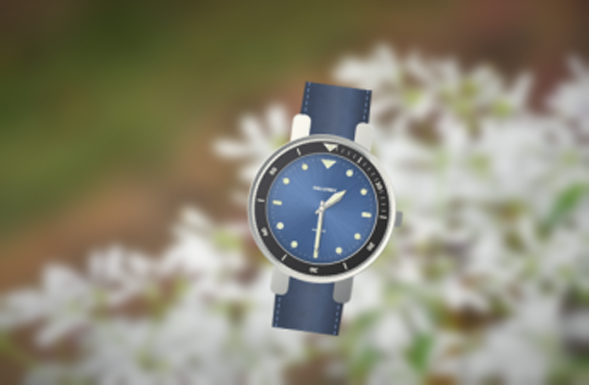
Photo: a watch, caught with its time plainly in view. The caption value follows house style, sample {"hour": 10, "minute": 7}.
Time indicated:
{"hour": 1, "minute": 30}
